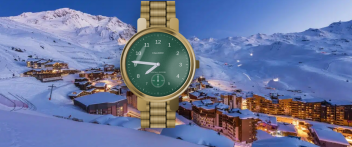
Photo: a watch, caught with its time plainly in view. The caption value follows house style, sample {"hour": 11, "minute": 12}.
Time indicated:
{"hour": 7, "minute": 46}
